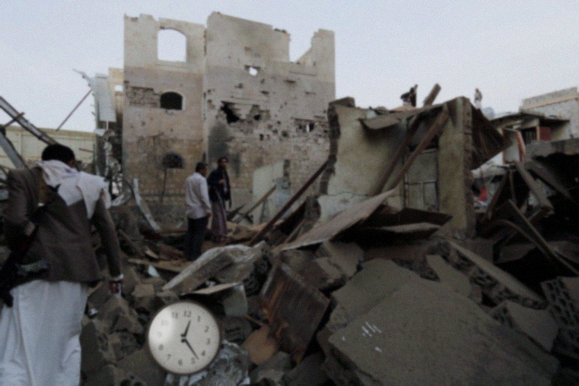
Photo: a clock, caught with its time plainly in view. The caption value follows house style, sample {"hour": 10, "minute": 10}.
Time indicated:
{"hour": 12, "minute": 23}
